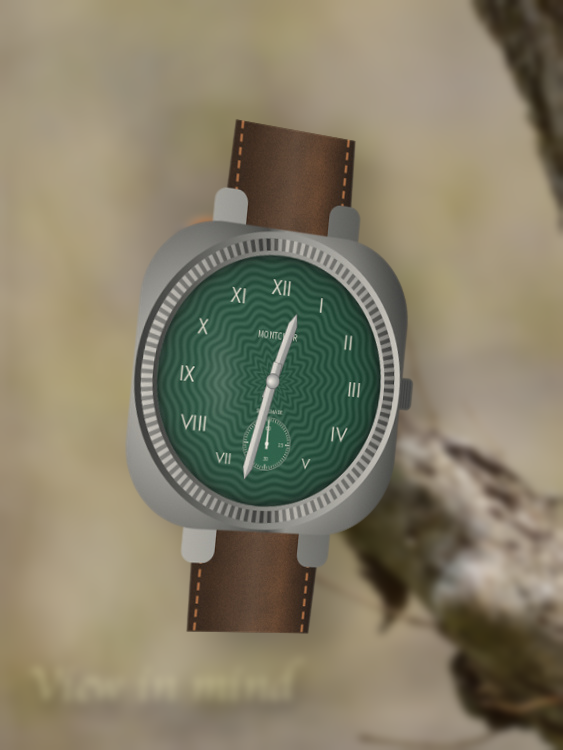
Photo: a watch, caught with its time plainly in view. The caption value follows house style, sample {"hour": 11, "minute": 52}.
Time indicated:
{"hour": 12, "minute": 32}
